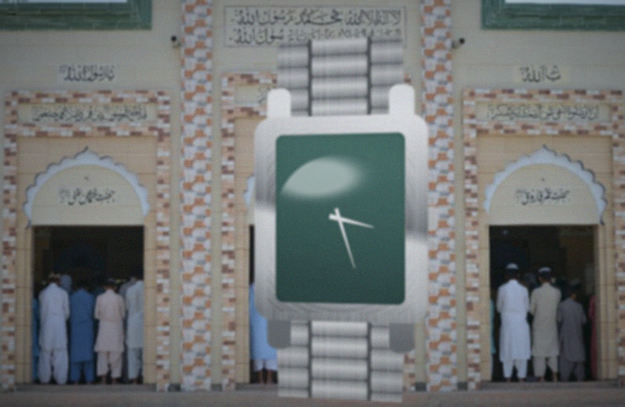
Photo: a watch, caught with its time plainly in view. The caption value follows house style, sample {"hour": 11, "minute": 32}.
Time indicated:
{"hour": 3, "minute": 27}
